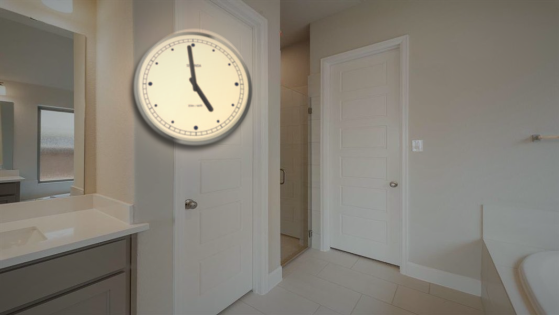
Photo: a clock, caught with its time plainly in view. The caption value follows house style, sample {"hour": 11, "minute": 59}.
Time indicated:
{"hour": 4, "minute": 59}
